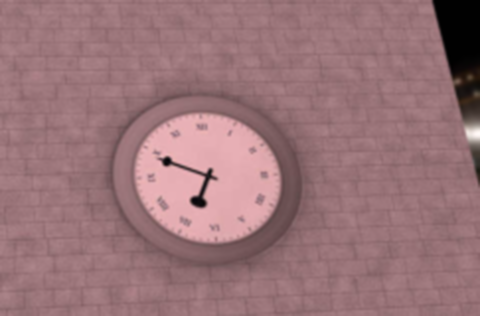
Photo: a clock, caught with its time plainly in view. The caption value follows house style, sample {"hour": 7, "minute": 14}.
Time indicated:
{"hour": 6, "minute": 49}
